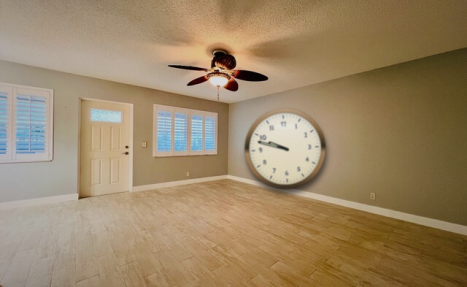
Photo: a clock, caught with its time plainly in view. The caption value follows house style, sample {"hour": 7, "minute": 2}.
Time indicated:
{"hour": 9, "minute": 48}
